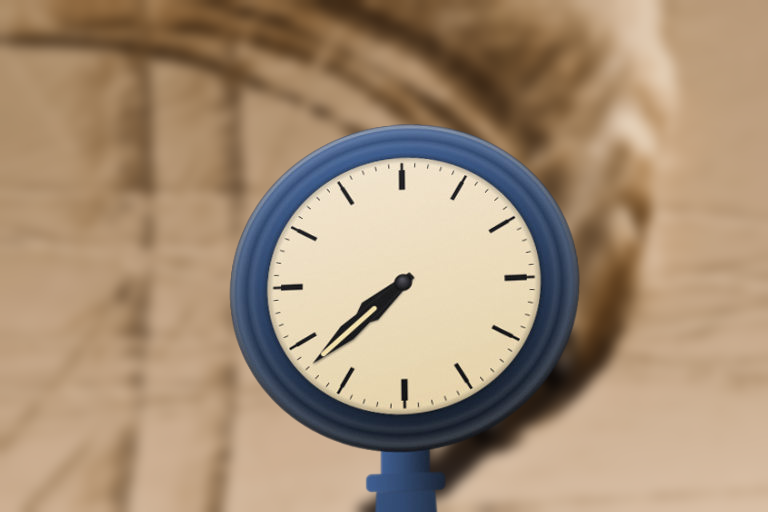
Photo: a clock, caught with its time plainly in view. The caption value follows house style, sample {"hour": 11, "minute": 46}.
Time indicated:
{"hour": 7, "minute": 38}
